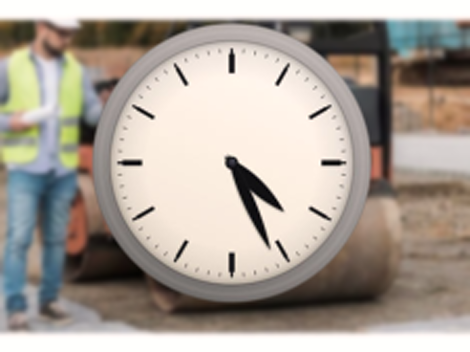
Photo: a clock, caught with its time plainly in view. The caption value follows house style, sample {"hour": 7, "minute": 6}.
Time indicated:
{"hour": 4, "minute": 26}
